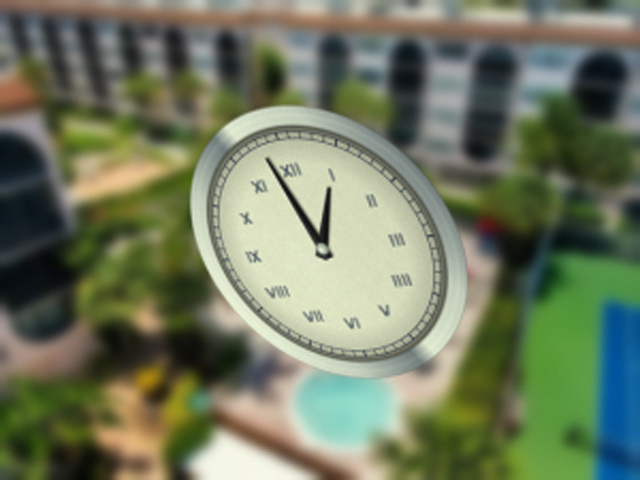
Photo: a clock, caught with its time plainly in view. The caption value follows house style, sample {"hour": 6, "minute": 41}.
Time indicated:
{"hour": 12, "minute": 58}
